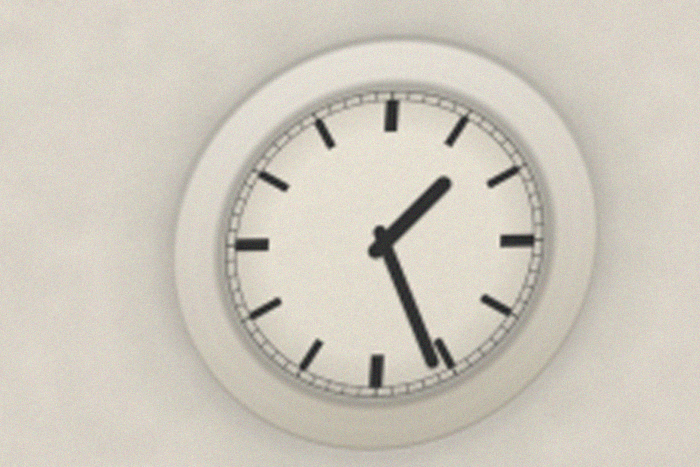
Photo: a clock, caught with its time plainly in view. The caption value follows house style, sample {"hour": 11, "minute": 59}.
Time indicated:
{"hour": 1, "minute": 26}
